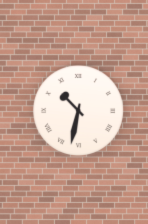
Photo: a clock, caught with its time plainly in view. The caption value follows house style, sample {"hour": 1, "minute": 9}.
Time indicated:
{"hour": 10, "minute": 32}
